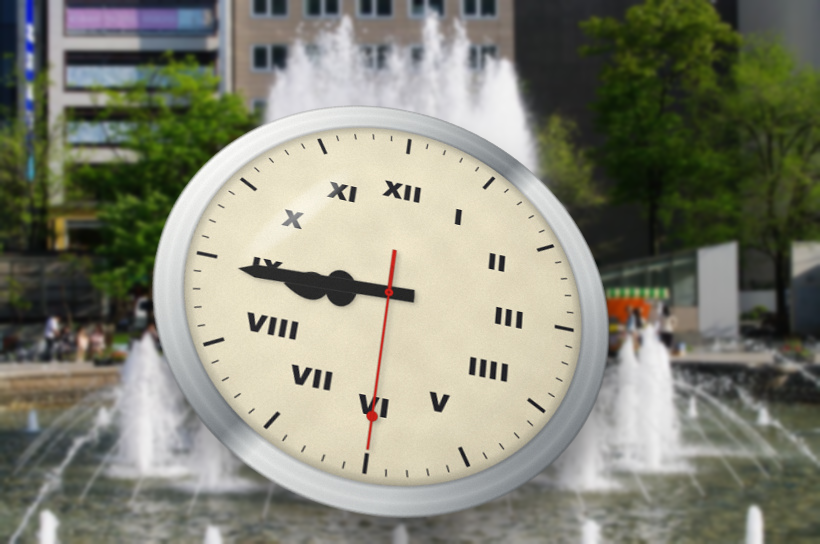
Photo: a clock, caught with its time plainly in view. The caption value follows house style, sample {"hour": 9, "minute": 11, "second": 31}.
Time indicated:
{"hour": 8, "minute": 44, "second": 30}
